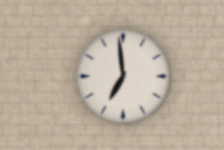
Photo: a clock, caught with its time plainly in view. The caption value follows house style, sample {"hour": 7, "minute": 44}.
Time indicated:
{"hour": 6, "minute": 59}
